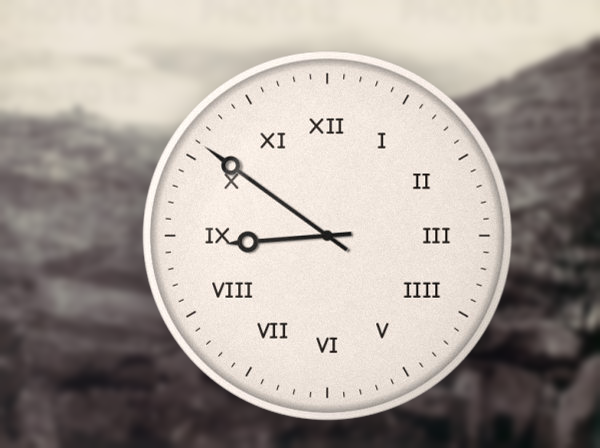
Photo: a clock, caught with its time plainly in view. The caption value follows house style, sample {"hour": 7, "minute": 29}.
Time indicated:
{"hour": 8, "minute": 51}
